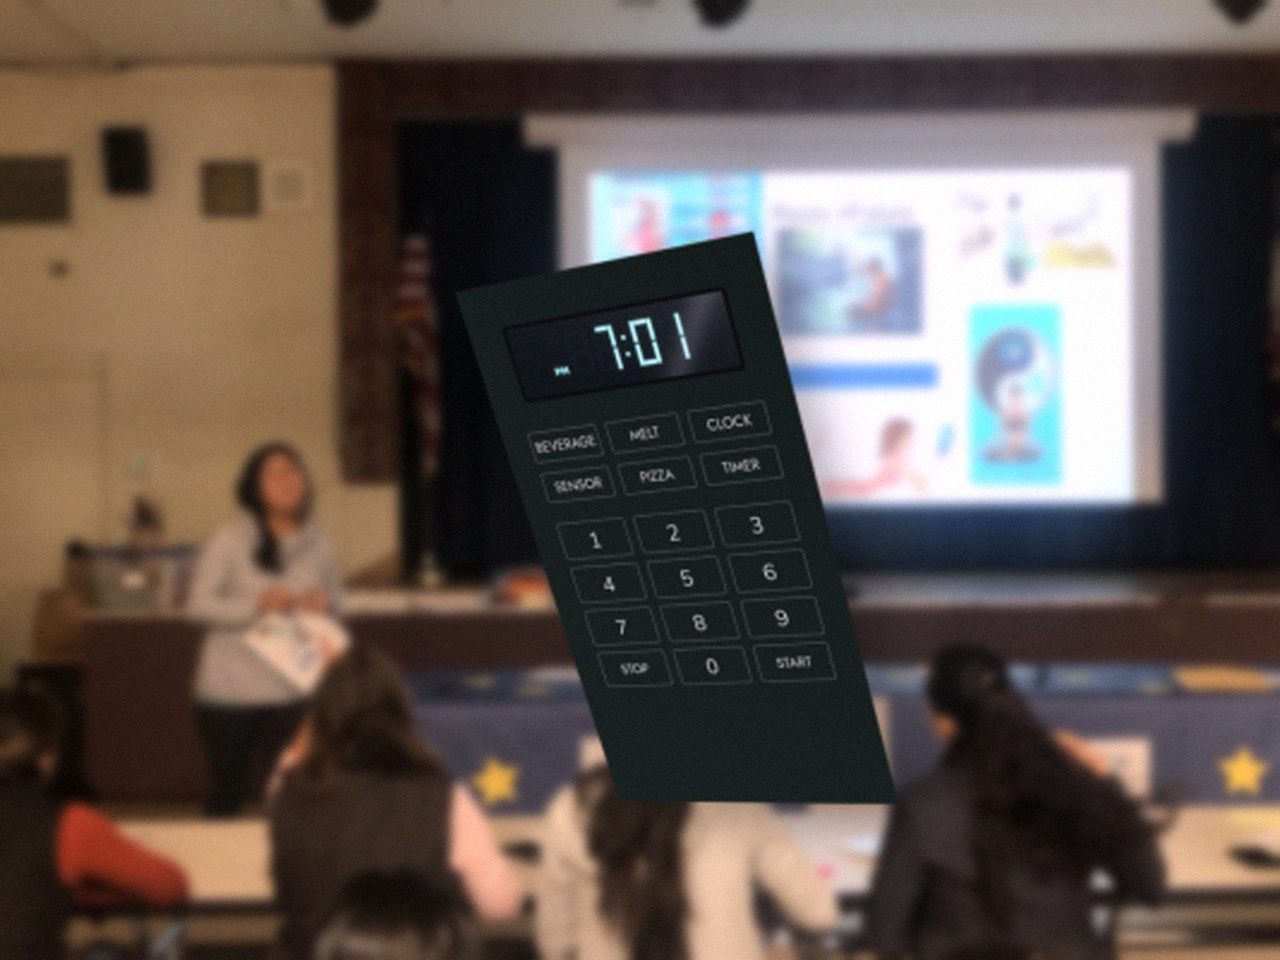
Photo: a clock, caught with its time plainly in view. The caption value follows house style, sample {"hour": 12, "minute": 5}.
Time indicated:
{"hour": 7, "minute": 1}
